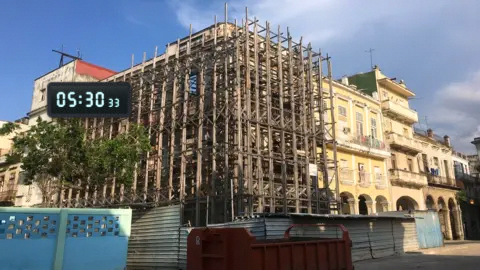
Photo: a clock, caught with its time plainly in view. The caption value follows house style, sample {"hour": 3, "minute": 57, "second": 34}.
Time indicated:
{"hour": 5, "minute": 30, "second": 33}
